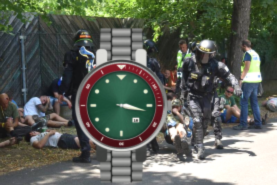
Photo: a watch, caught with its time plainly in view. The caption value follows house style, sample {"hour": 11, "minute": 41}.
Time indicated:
{"hour": 3, "minute": 17}
